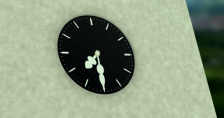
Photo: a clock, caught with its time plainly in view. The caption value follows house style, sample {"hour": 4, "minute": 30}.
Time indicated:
{"hour": 7, "minute": 30}
